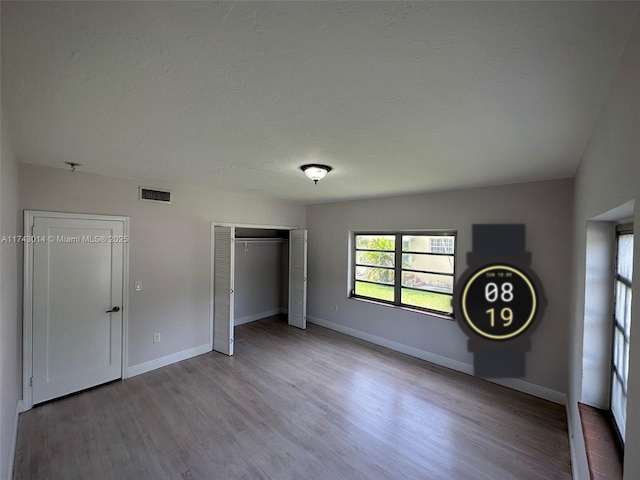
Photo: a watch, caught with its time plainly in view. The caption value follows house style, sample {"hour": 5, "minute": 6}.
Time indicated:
{"hour": 8, "minute": 19}
